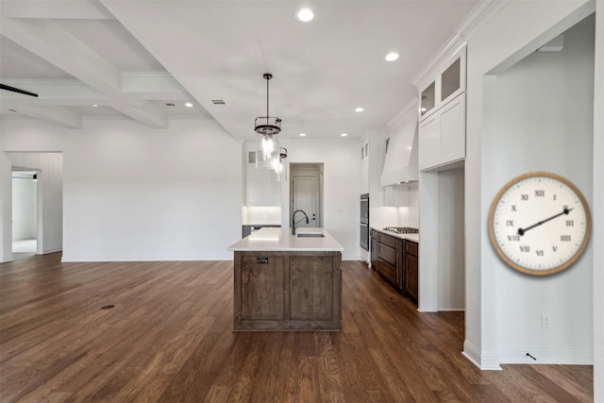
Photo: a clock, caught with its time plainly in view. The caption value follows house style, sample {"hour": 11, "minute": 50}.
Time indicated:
{"hour": 8, "minute": 11}
